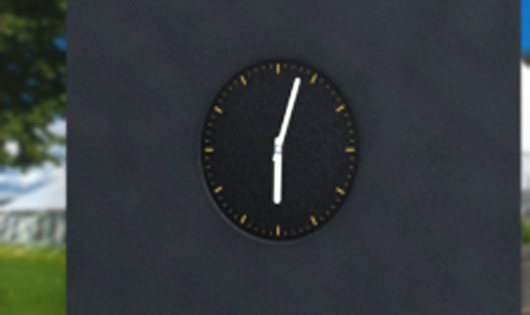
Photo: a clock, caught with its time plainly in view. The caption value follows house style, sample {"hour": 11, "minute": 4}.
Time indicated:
{"hour": 6, "minute": 3}
